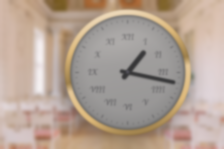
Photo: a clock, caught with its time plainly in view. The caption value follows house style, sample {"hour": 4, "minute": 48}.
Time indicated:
{"hour": 1, "minute": 17}
